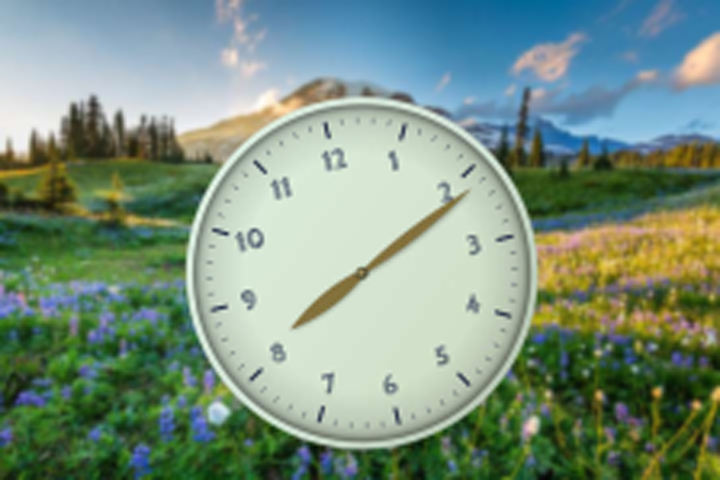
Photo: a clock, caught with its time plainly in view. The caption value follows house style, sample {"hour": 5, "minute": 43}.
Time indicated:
{"hour": 8, "minute": 11}
